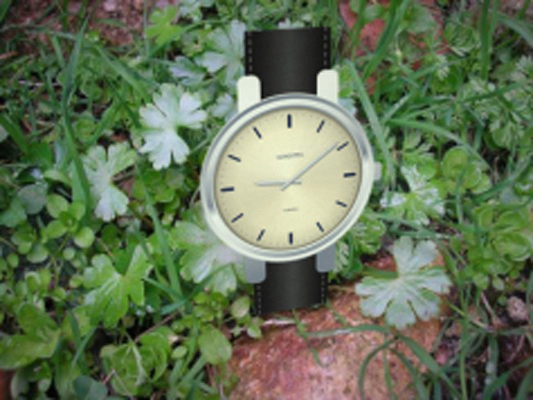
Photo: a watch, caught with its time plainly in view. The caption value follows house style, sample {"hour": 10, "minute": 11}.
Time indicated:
{"hour": 9, "minute": 9}
